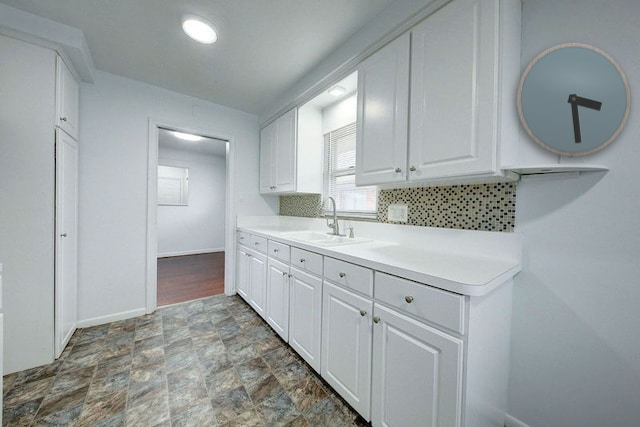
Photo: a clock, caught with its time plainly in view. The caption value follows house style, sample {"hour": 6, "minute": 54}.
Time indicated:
{"hour": 3, "minute": 29}
